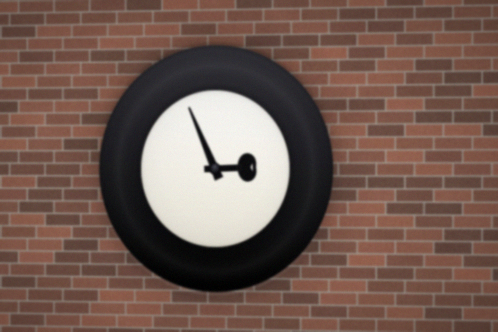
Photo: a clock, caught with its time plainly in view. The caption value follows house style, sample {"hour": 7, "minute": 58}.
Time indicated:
{"hour": 2, "minute": 56}
